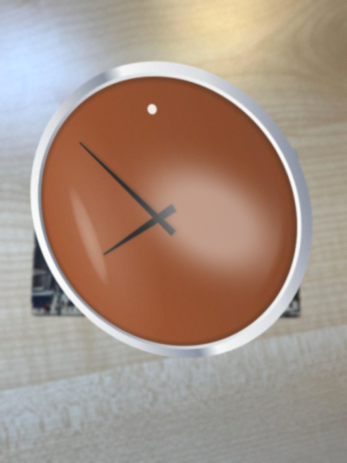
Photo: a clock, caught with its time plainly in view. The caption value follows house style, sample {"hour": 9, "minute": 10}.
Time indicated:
{"hour": 7, "minute": 52}
